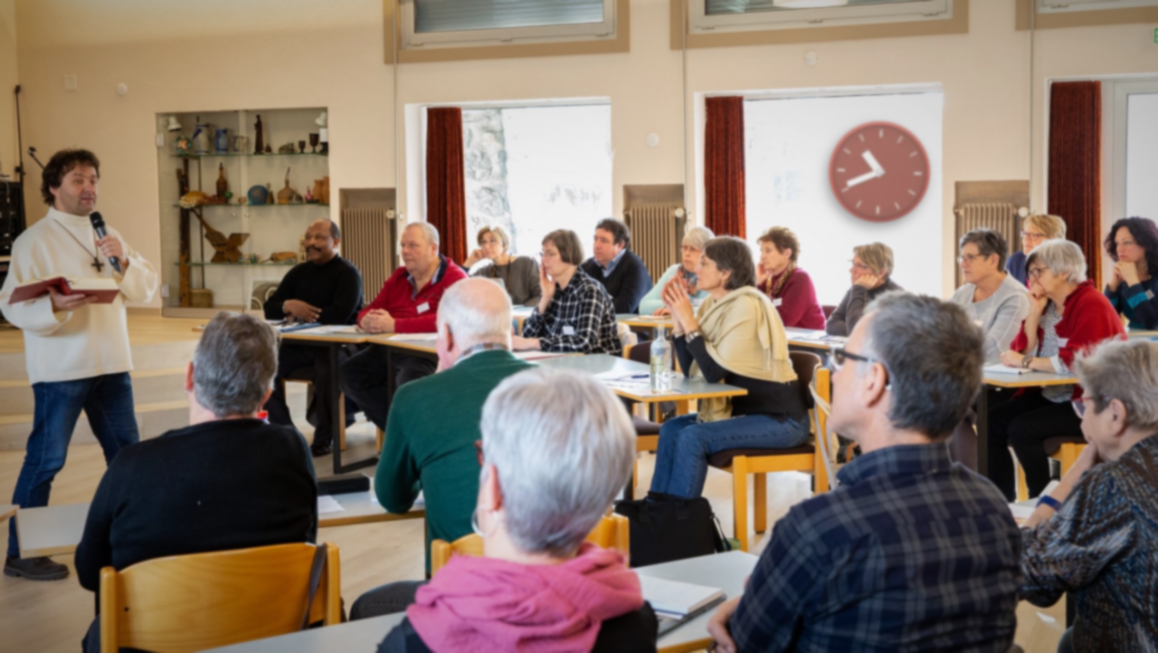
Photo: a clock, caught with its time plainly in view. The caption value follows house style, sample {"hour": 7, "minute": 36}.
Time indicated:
{"hour": 10, "minute": 41}
